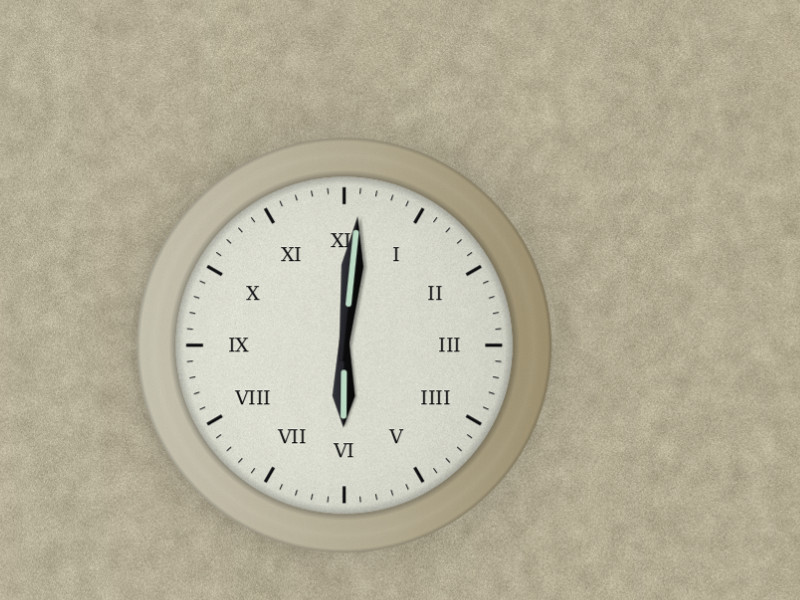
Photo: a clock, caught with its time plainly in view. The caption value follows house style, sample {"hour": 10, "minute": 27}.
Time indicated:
{"hour": 6, "minute": 1}
